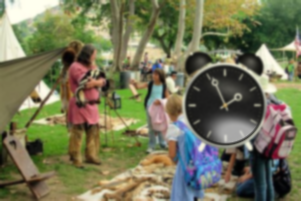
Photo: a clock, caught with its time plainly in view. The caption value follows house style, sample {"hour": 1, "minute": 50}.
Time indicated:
{"hour": 1, "minute": 56}
